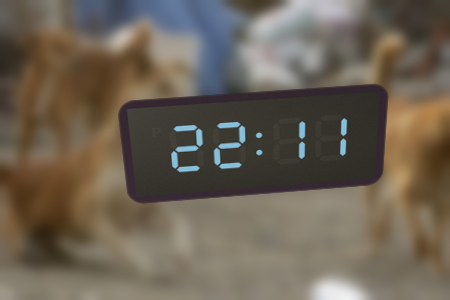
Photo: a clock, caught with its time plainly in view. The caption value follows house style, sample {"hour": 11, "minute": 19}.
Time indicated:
{"hour": 22, "minute": 11}
